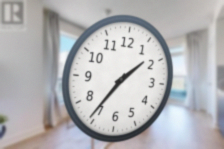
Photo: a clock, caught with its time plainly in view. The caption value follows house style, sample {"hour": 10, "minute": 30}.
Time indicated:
{"hour": 1, "minute": 36}
